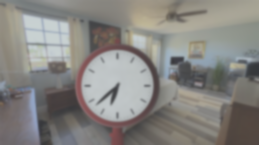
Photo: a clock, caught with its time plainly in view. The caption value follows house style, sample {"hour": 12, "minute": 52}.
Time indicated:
{"hour": 6, "minute": 38}
